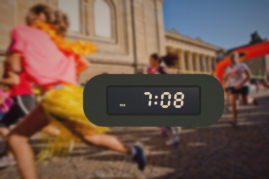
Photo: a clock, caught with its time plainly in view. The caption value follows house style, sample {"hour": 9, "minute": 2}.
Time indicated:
{"hour": 7, "minute": 8}
